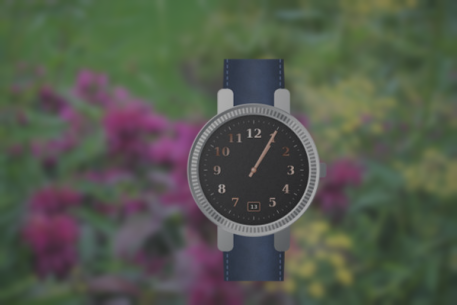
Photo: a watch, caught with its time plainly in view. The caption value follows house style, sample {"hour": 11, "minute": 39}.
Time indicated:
{"hour": 1, "minute": 5}
